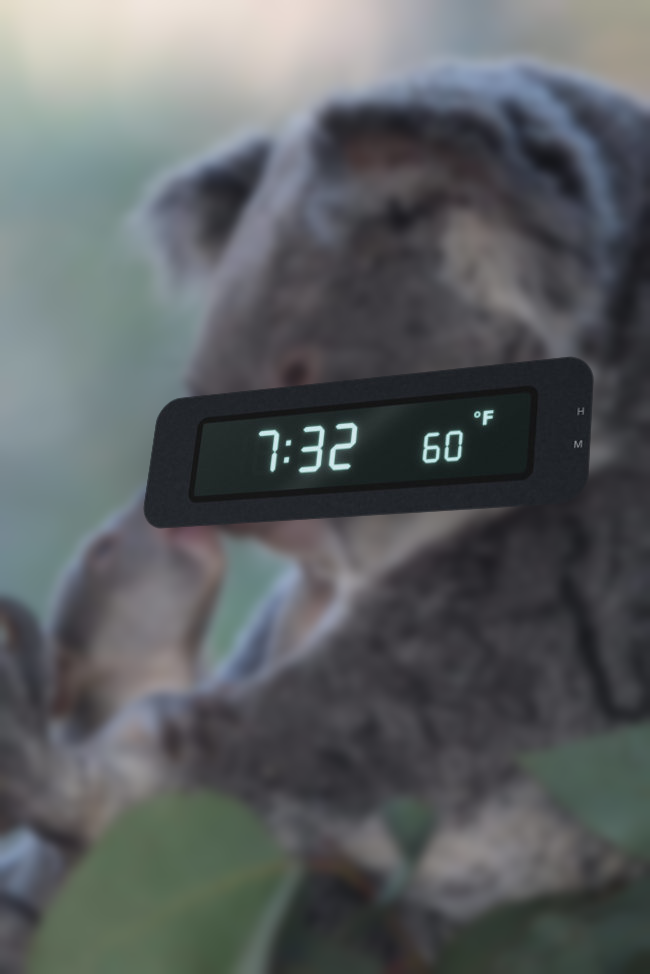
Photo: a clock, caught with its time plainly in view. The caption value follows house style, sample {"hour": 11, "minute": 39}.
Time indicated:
{"hour": 7, "minute": 32}
